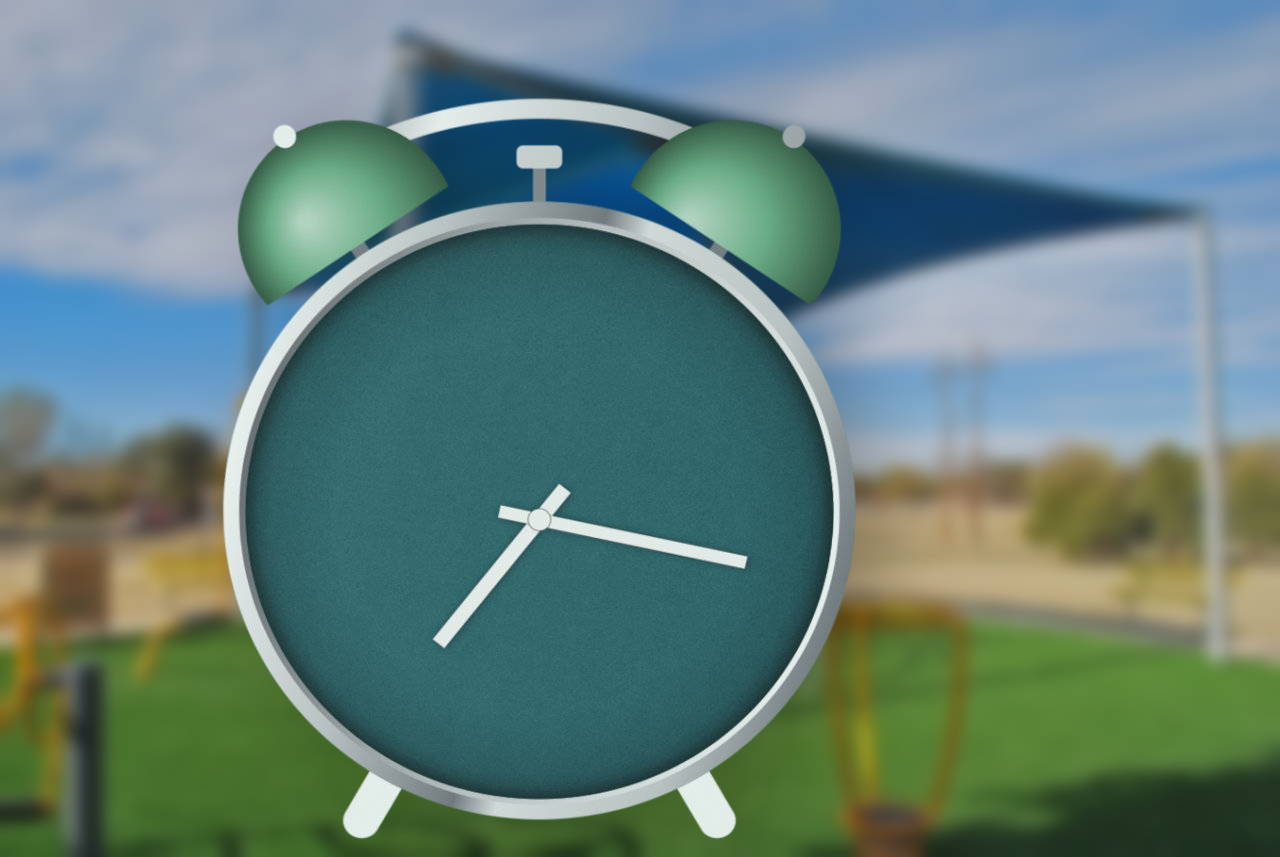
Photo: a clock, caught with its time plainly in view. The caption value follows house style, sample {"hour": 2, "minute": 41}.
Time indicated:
{"hour": 7, "minute": 17}
